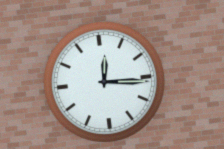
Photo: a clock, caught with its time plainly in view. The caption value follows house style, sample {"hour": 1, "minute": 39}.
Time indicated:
{"hour": 12, "minute": 16}
